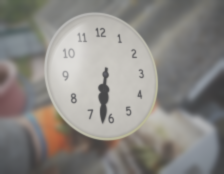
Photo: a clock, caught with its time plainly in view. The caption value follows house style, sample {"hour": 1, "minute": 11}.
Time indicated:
{"hour": 6, "minute": 32}
